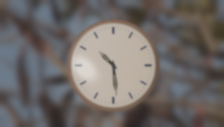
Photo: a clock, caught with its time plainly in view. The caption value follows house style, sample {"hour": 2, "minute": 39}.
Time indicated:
{"hour": 10, "minute": 29}
